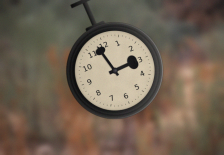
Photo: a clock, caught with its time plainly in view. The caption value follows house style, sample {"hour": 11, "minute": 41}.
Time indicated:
{"hour": 2, "minute": 58}
